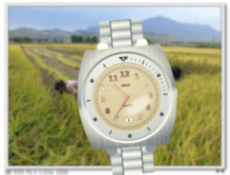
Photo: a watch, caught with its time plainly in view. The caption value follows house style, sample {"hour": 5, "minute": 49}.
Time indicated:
{"hour": 10, "minute": 36}
